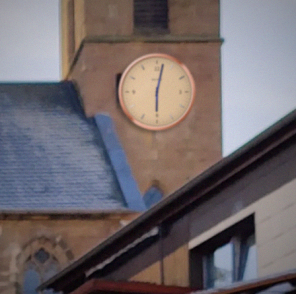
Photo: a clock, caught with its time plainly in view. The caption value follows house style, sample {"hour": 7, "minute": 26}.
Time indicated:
{"hour": 6, "minute": 2}
